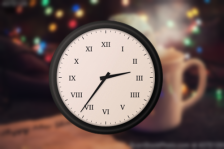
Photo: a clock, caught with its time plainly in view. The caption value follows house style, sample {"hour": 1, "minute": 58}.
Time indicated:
{"hour": 2, "minute": 36}
